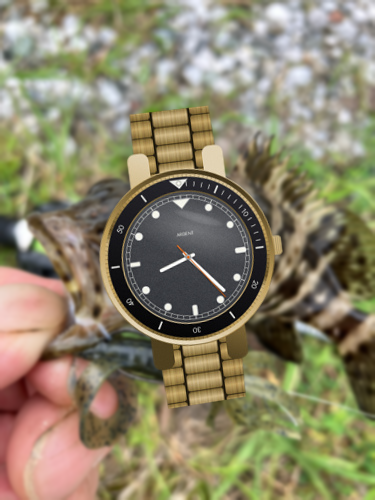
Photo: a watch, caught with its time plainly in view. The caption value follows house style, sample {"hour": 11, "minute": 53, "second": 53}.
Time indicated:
{"hour": 8, "minute": 23, "second": 24}
